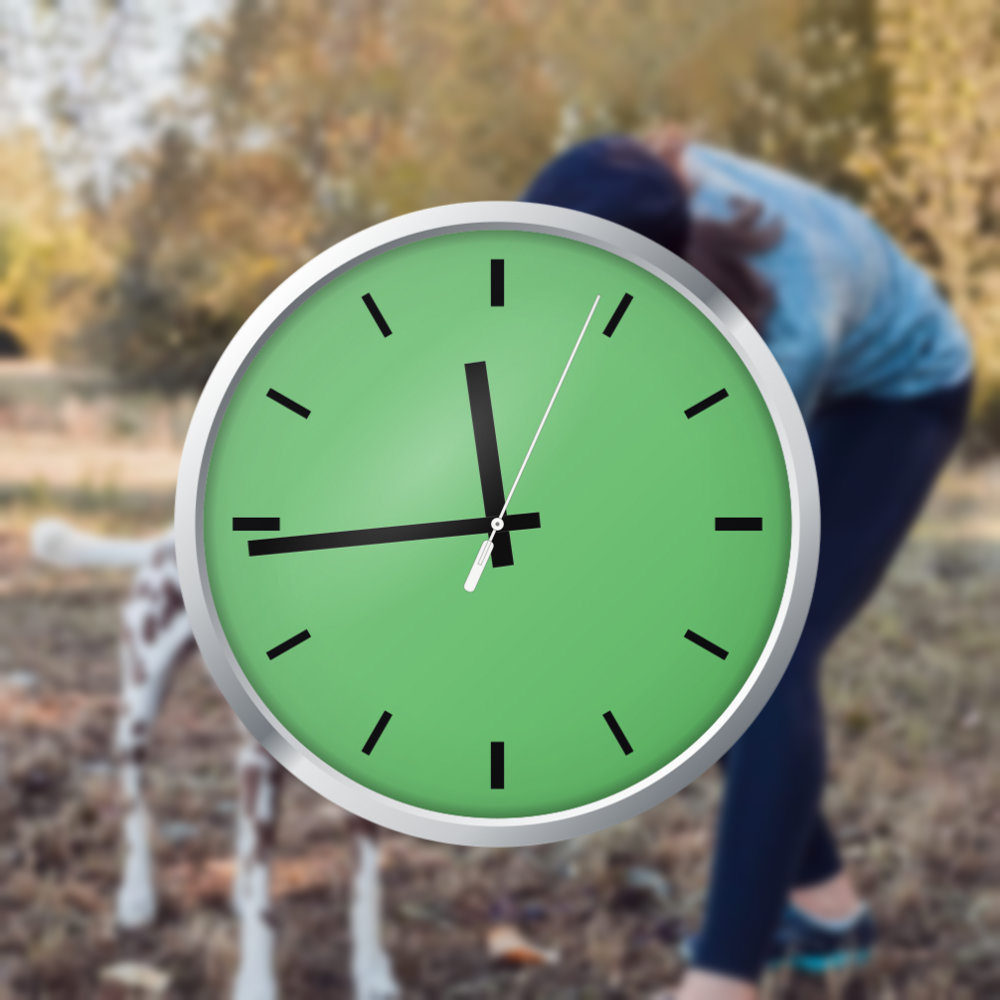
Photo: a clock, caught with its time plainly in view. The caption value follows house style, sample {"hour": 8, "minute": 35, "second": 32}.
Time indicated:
{"hour": 11, "minute": 44, "second": 4}
